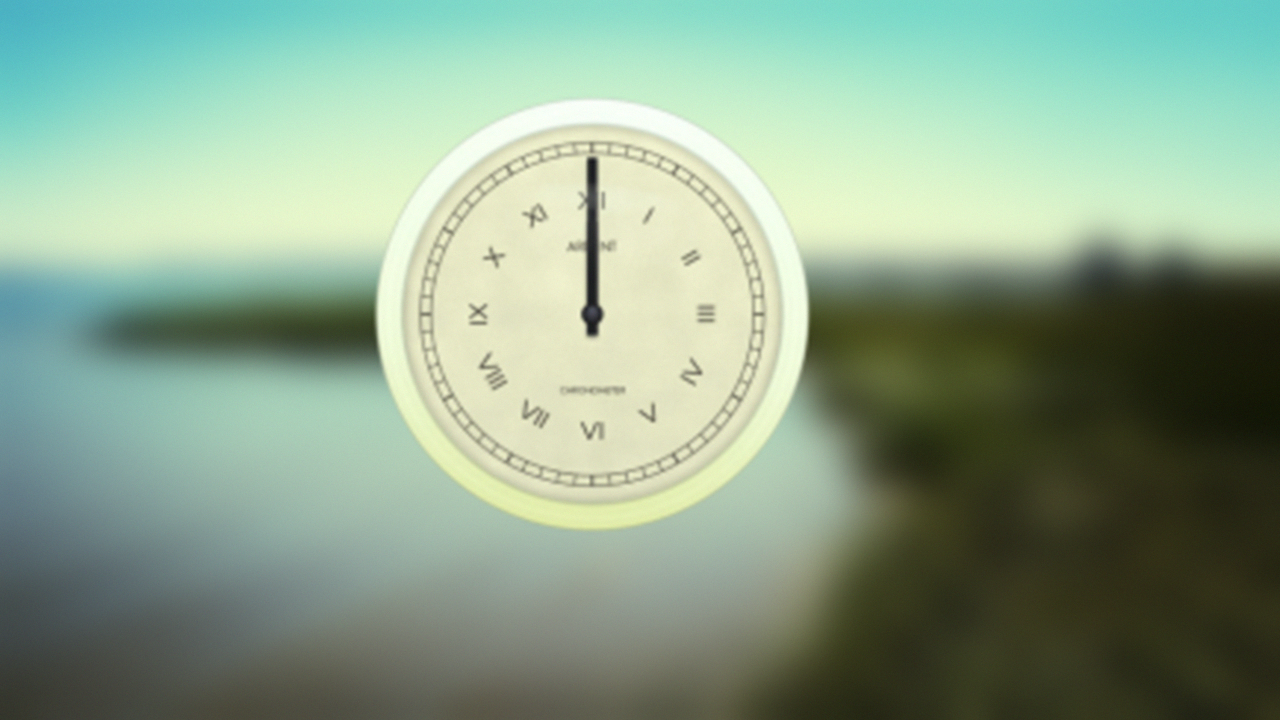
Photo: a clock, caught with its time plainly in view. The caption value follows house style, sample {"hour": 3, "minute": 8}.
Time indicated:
{"hour": 12, "minute": 0}
